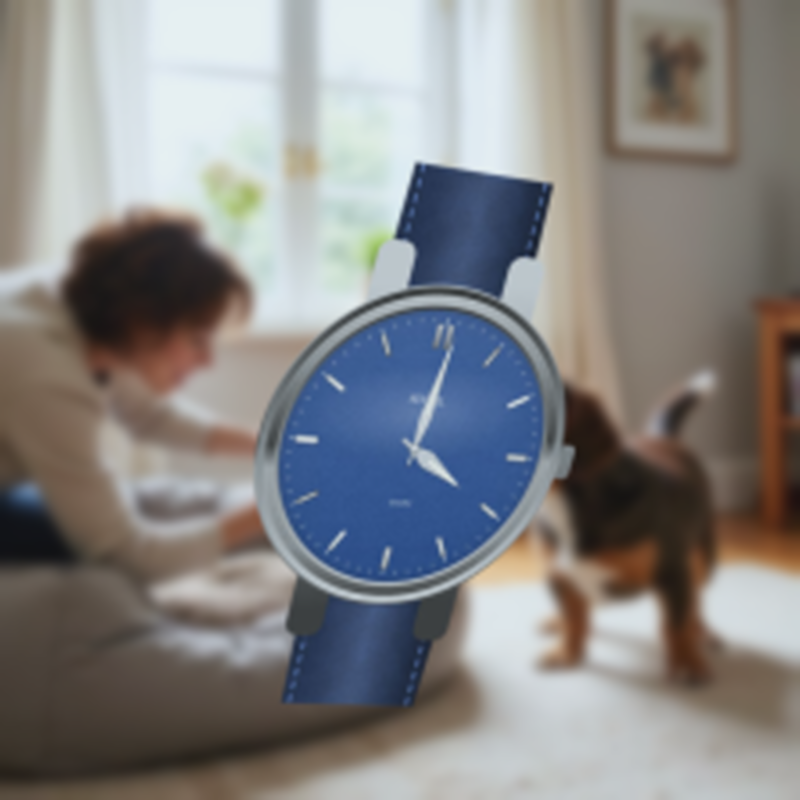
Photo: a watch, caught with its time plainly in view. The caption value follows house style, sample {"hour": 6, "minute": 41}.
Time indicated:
{"hour": 4, "minute": 1}
